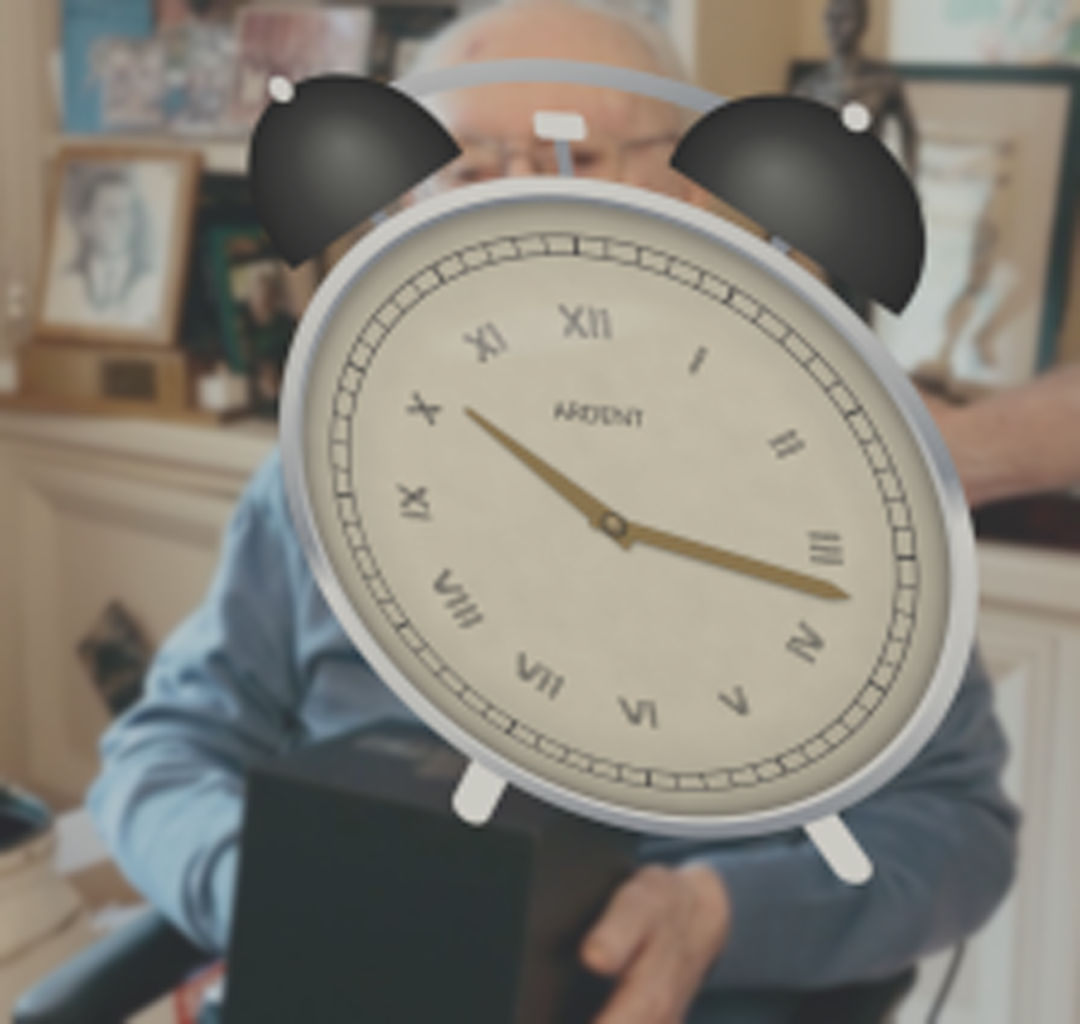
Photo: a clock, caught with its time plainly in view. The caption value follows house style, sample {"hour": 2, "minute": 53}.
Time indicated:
{"hour": 10, "minute": 17}
